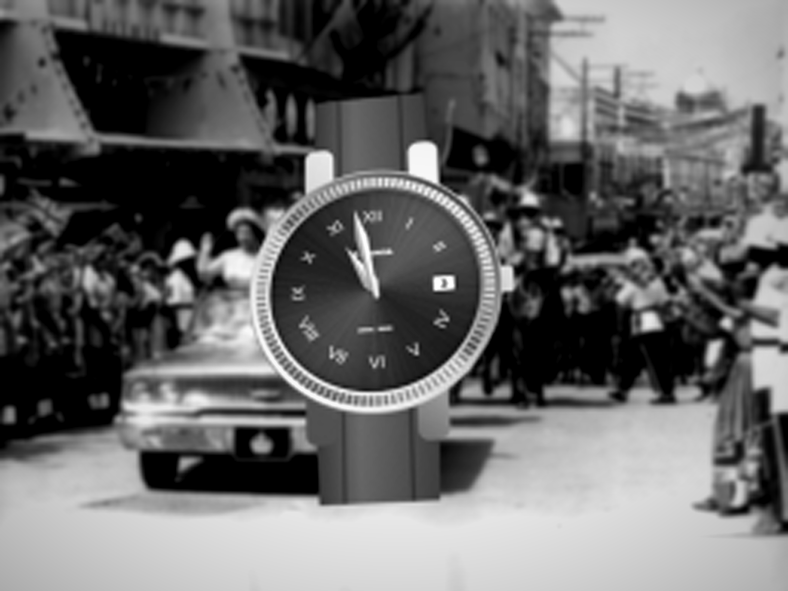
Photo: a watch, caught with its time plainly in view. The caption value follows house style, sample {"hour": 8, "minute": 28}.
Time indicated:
{"hour": 10, "minute": 58}
